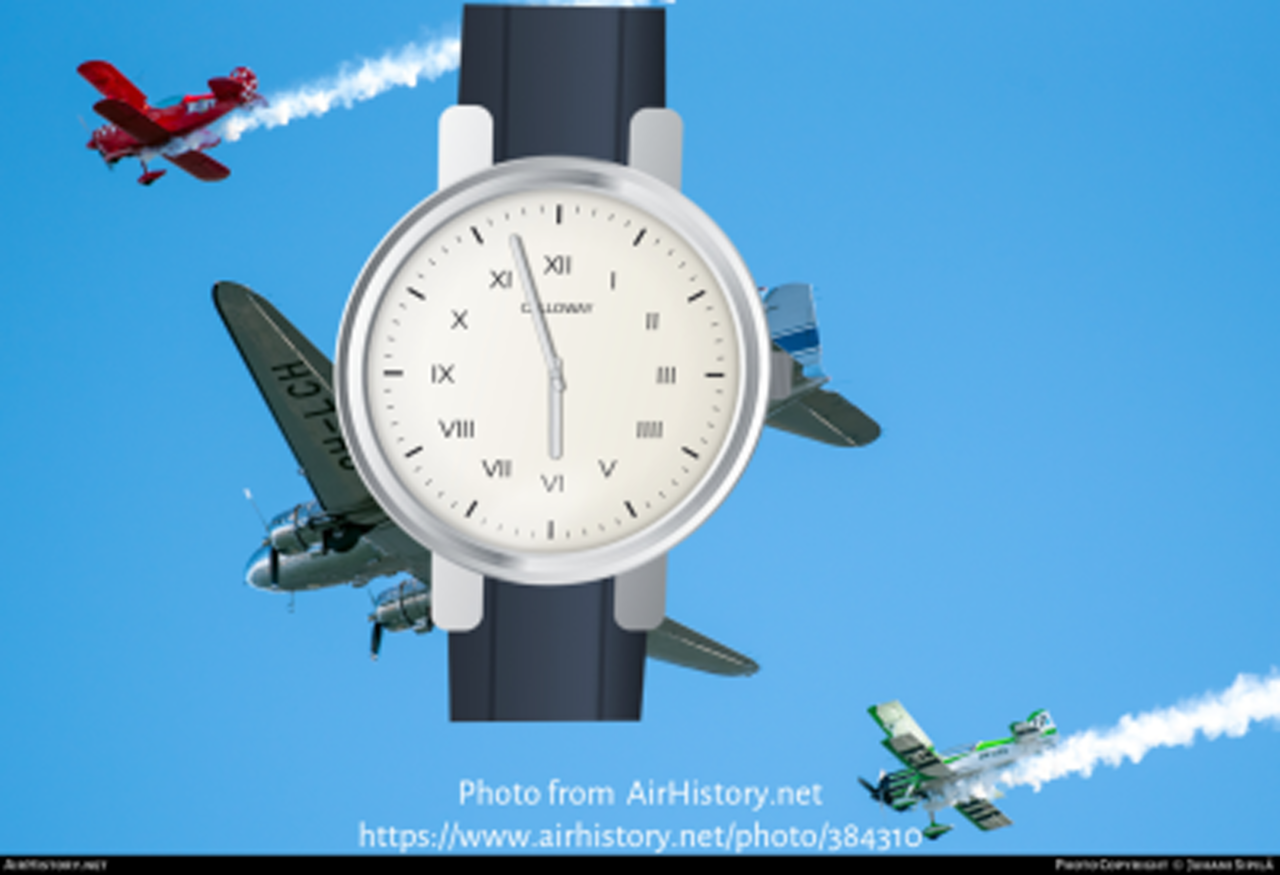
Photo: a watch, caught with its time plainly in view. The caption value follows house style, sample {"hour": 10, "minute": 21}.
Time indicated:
{"hour": 5, "minute": 57}
